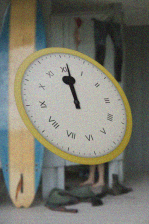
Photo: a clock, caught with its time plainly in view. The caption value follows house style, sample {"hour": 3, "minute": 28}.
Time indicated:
{"hour": 12, "minute": 1}
